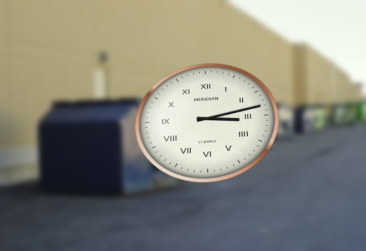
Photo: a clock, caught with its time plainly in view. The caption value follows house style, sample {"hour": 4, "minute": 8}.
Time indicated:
{"hour": 3, "minute": 13}
